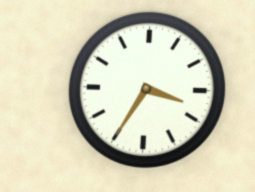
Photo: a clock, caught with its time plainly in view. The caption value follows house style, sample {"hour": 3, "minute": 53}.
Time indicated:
{"hour": 3, "minute": 35}
